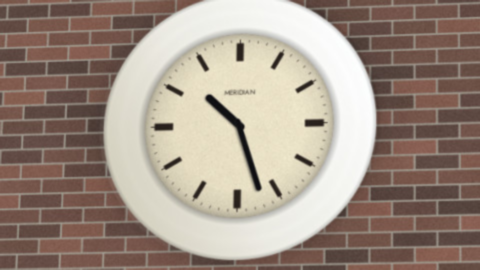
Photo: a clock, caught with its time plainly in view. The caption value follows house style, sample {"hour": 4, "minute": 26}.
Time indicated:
{"hour": 10, "minute": 27}
